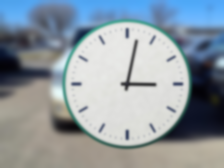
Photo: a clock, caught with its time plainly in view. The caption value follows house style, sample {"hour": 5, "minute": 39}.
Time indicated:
{"hour": 3, "minute": 2}
